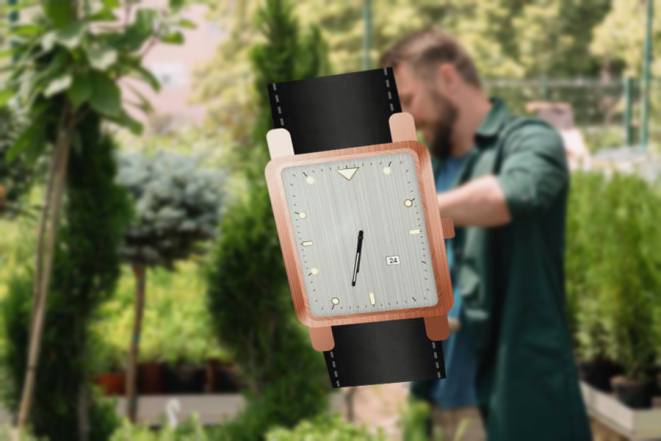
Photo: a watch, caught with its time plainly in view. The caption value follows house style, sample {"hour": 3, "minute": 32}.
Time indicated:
{"hour": 6, "minute": 33}
